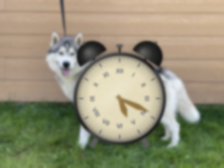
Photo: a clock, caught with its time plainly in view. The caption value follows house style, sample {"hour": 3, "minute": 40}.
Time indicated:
{"hour": 5, "minute": 19}
